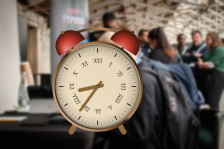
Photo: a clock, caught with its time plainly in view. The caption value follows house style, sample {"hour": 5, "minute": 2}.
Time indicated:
{"hour": 8, "minute": 36}
